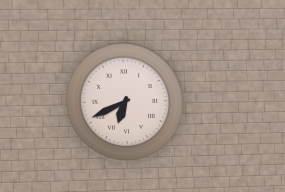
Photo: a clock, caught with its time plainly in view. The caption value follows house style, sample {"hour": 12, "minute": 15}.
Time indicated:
{"hour": 6, "minute": 41}
